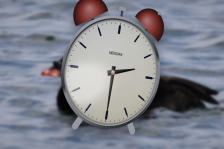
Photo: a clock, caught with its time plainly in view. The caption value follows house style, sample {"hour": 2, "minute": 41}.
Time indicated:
{"hour": 2, "minute": 30}
